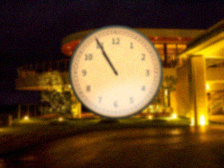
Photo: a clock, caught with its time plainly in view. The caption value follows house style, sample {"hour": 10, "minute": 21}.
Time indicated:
{"hour": 10, "minute": 55}
